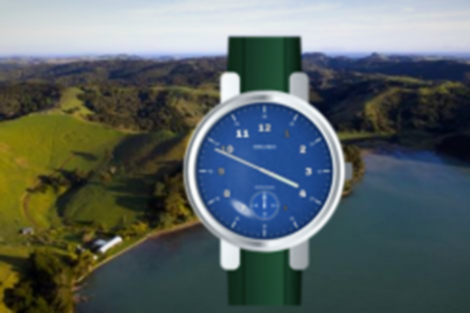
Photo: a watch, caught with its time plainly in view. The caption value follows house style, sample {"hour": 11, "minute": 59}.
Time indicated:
{"hour": 3, "minute": 49}
